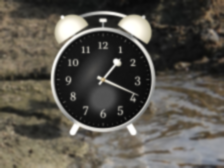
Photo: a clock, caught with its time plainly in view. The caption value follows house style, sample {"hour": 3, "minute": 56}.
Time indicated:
{"hour": 1, "minute": 19}
